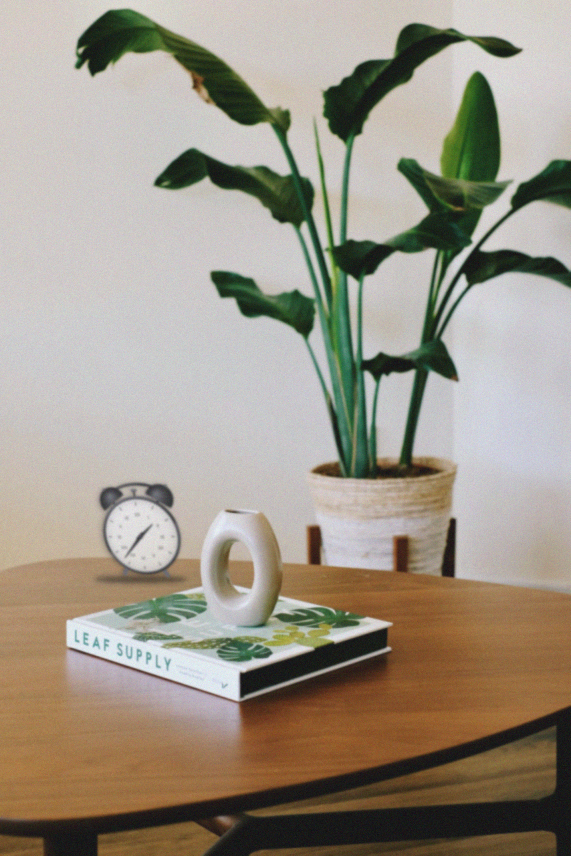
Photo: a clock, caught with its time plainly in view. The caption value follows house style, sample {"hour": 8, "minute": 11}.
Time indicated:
{"hour": 1, "minute": 37}
